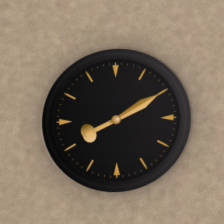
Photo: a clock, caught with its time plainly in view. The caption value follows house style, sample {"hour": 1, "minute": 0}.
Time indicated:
{"hour": 8, "minute": 10}
